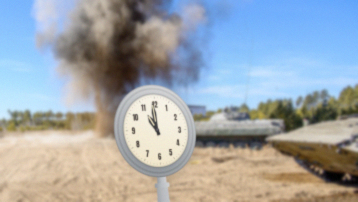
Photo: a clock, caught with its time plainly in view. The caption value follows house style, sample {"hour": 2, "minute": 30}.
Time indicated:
{"hour": 10, "minute": 59}
